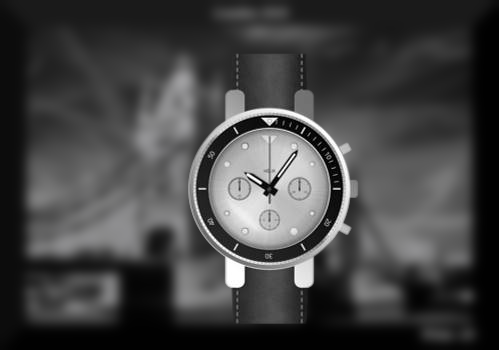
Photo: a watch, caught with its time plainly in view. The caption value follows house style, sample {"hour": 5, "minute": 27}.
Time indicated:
{"hour": 10, "minute": 6}
